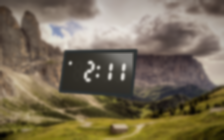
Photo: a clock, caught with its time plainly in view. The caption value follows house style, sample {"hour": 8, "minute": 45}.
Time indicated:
{"hour": 2, "minute": 11}
